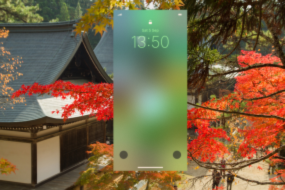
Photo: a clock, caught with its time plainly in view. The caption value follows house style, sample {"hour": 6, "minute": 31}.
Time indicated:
{"hour": 13, "minute": 50}
